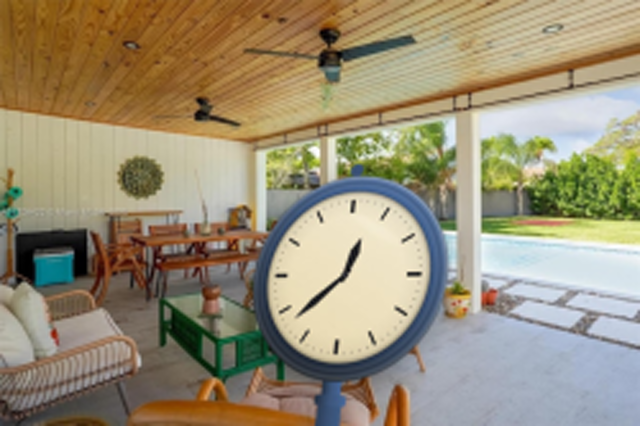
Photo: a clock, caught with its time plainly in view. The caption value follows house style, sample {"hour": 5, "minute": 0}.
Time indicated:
{"hour": 12, "minute": 38}
